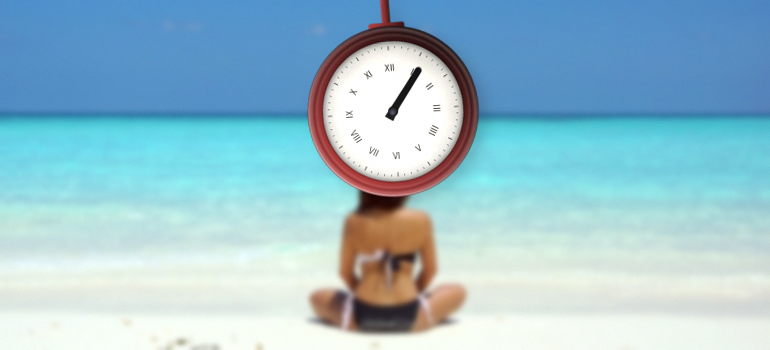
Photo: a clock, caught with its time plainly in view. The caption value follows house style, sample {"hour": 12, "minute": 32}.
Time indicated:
{"hour": 1, "minute": 6}
